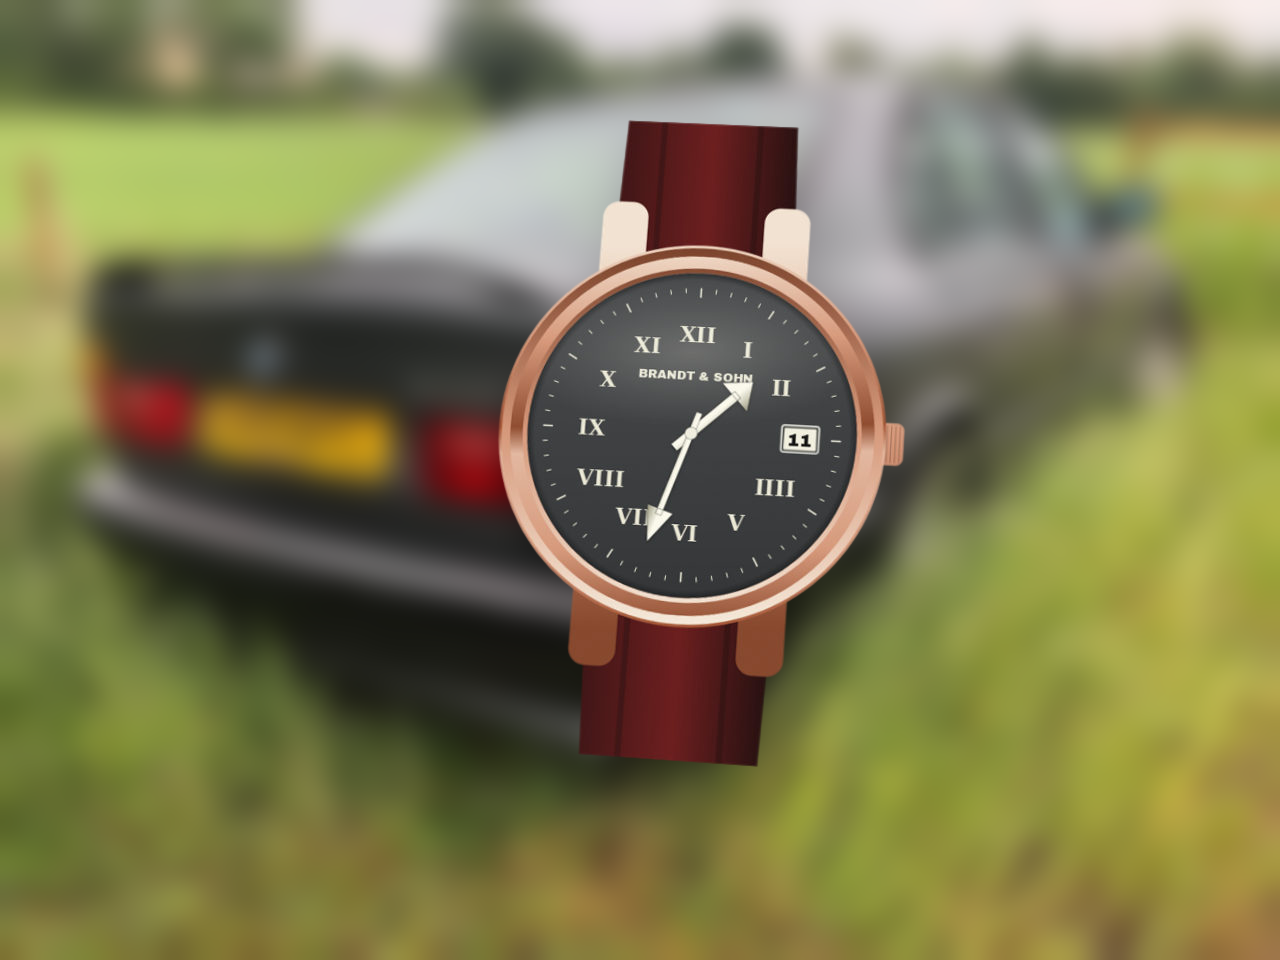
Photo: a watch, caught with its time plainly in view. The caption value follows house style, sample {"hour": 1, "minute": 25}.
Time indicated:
{"hour": 1, "minute": 33}
